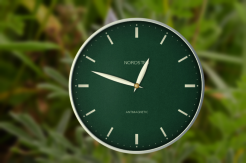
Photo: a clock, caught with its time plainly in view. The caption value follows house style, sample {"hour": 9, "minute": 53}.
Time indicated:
{"hour": 12, "minute": 48}
